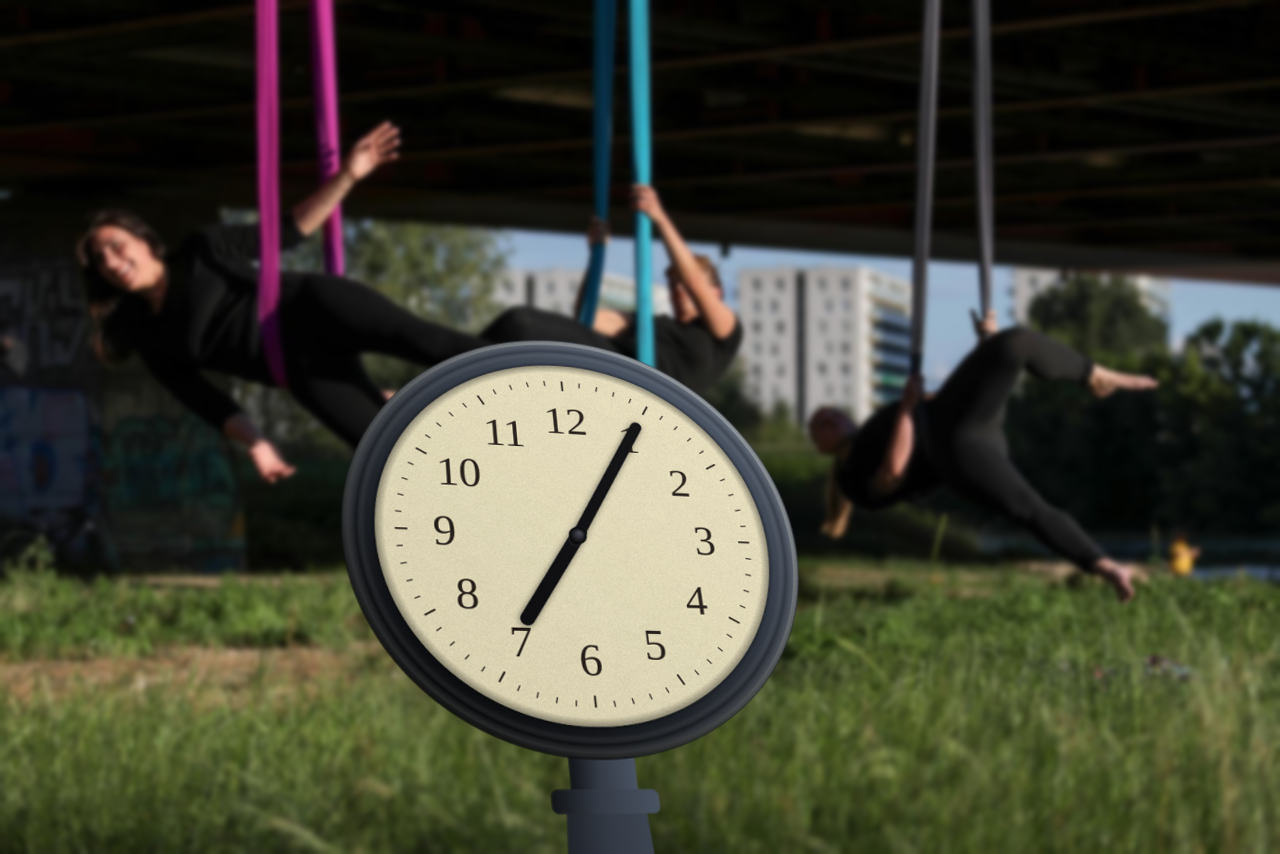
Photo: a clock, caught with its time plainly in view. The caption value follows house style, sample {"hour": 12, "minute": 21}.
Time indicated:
{"hour": 7, "minute": 5}
